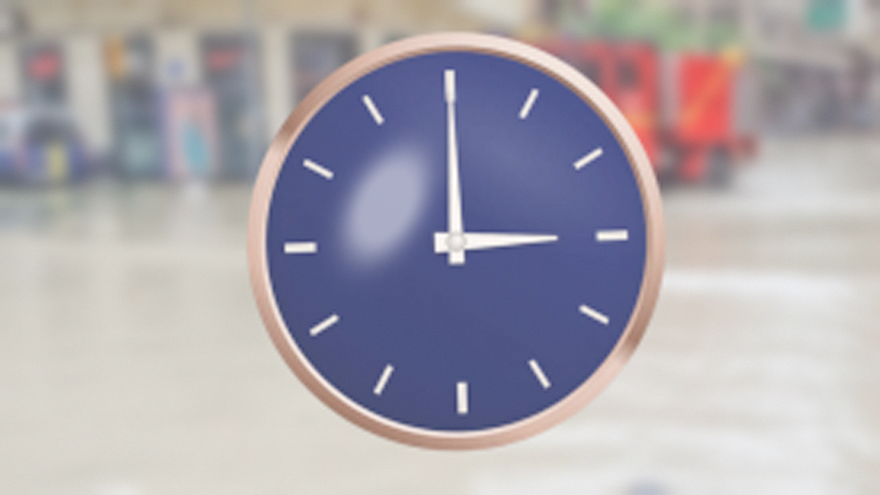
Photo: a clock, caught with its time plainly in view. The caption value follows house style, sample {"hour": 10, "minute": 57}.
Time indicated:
{"hour": 3, "minute": 0}
